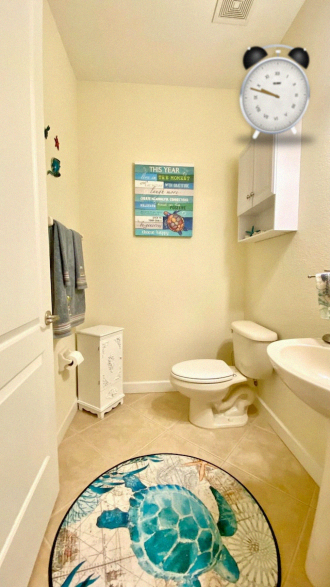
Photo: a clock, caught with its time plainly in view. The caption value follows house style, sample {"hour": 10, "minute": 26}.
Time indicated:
{"hour": 9, "minute": 48}
